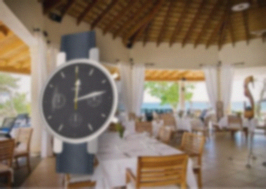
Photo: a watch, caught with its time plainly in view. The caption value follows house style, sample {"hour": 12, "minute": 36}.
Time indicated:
{"hour": 12, "minute": 13}
